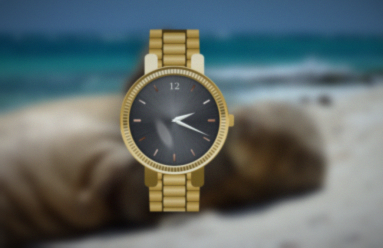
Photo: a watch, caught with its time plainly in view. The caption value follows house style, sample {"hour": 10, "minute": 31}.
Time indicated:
{"hour": 2, "minute": 19}
